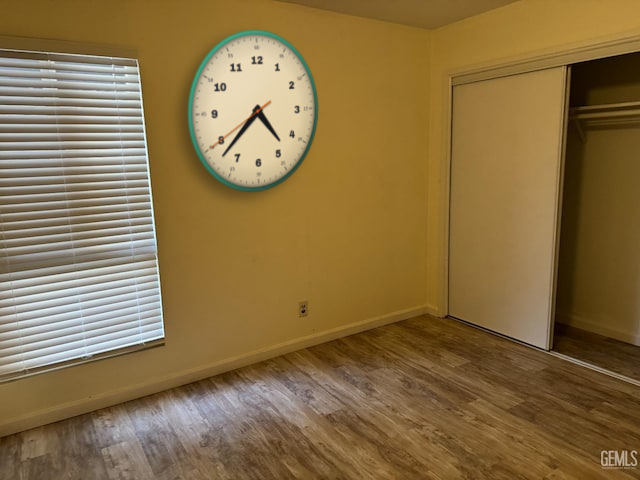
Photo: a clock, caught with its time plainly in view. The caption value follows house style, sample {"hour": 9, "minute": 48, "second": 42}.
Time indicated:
{"hour": 4, "minute": 37, "second": 40}
